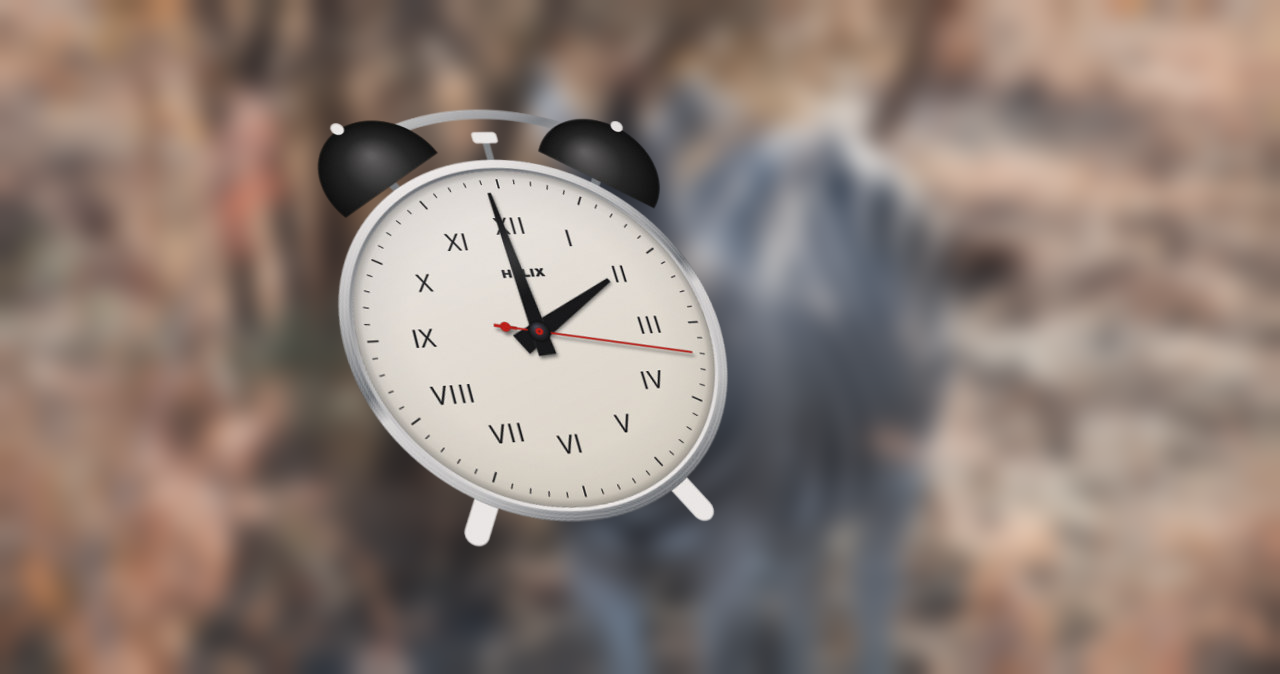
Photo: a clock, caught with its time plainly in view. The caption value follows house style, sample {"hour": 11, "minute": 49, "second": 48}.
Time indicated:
{"hour": 1, "minute": 59, "second": 17}
